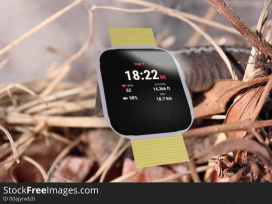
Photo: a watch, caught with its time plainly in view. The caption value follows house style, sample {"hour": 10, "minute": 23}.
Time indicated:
{"hour": 18, "minute": 22}
